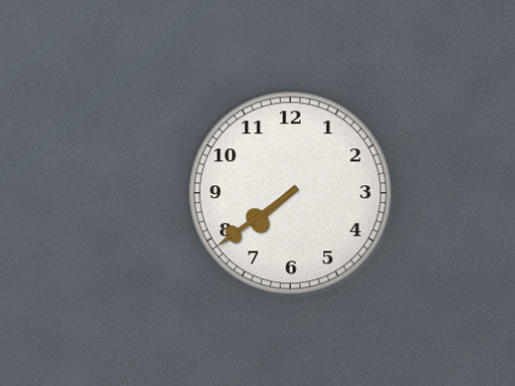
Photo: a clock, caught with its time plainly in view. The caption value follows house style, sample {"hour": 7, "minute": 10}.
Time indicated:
{"hour": 7, "minute": 39}
